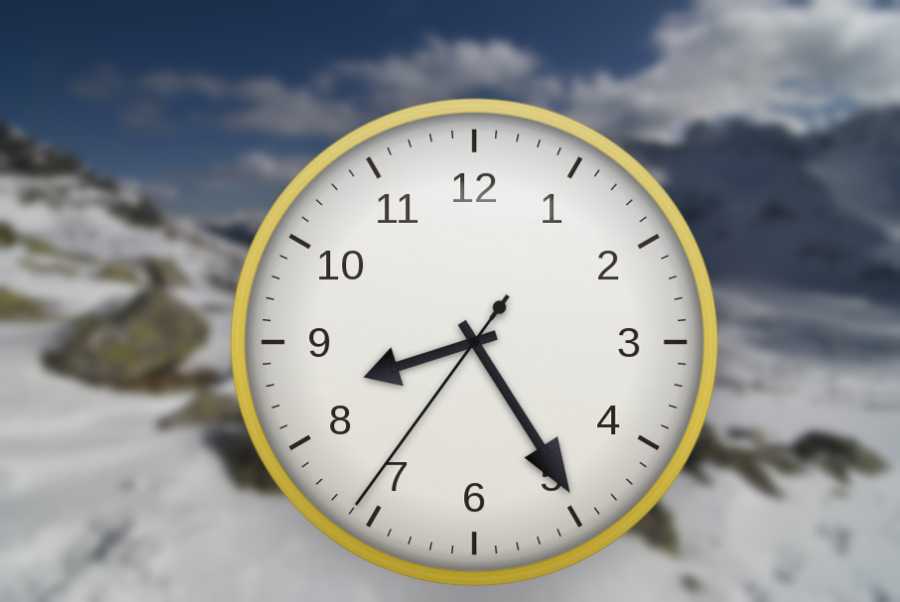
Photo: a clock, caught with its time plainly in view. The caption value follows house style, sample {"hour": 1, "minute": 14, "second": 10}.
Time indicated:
{"hour": 8, "minute": 24, "second": 36}
